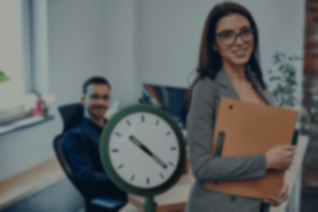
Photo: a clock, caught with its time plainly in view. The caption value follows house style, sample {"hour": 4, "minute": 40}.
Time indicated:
{"hour": 10, "minute": 22}
